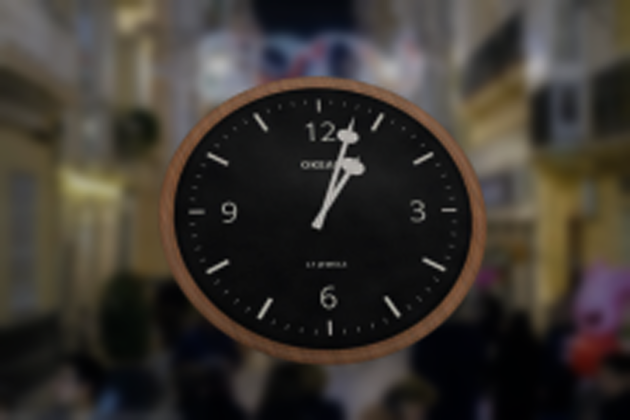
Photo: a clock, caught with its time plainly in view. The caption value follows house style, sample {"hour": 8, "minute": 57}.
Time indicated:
{"hour": 1, "minute": 3}
